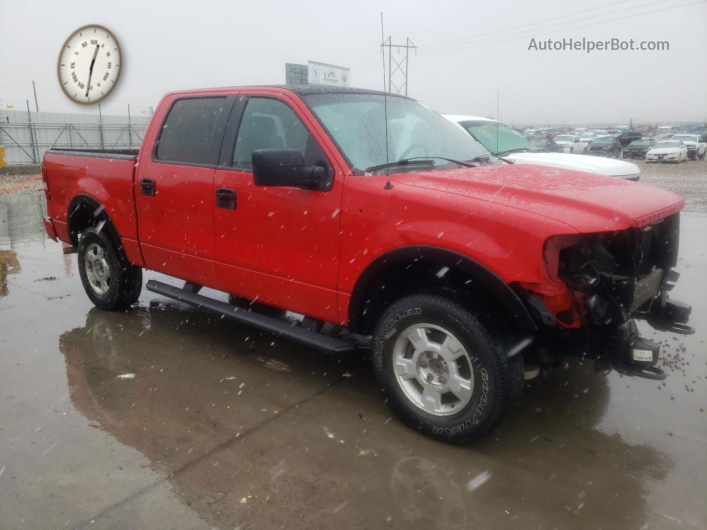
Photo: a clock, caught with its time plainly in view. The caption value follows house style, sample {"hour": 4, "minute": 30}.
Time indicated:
{"hour": 12, "minute": 31}
